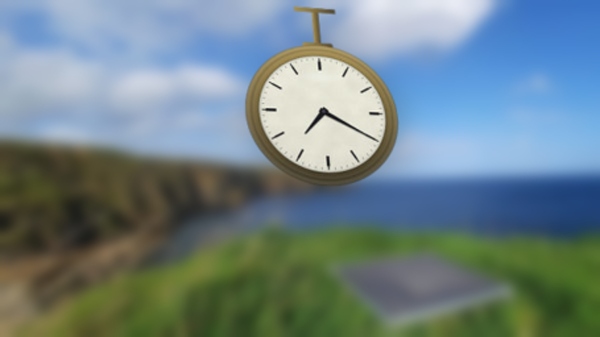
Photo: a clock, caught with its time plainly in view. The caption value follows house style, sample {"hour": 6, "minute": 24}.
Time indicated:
{"hour": 7, "minute": 20}
